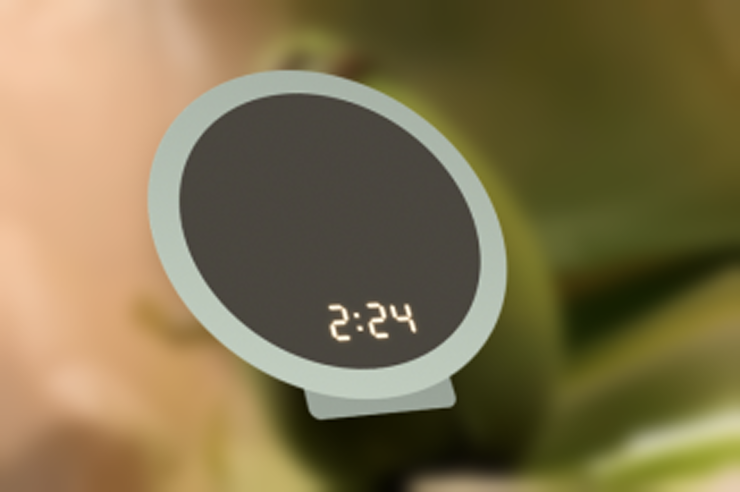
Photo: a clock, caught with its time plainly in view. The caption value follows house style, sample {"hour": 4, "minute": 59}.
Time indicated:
{"hour": 2, "minute": 24}
